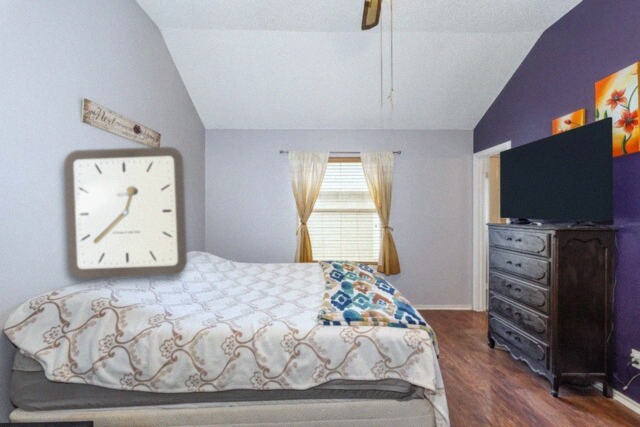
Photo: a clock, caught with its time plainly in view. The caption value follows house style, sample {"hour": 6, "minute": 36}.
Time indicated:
{"hour": 12, "minute": 38}
